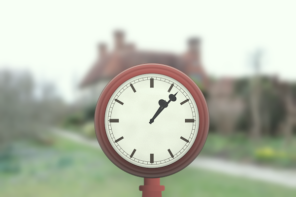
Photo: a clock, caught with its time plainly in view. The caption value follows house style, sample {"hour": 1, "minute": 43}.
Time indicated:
{"hour": 1, "minute": 7}
